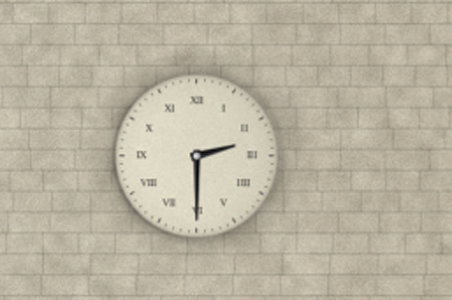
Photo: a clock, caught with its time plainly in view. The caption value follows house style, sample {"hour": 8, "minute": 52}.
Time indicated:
{"hour": 2, "minute": 30}
